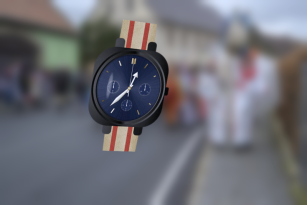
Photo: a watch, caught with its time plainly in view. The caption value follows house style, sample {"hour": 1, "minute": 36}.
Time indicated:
{"hour": 12, "minute": 37}
